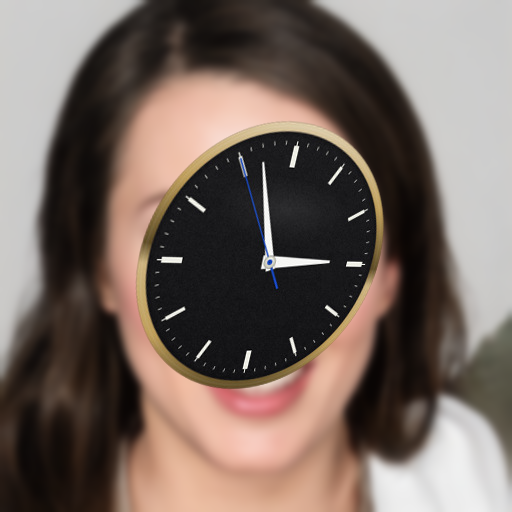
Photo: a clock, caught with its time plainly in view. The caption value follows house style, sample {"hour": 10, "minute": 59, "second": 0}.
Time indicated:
{"hour": 2, "minute": 56, "second": 55}
